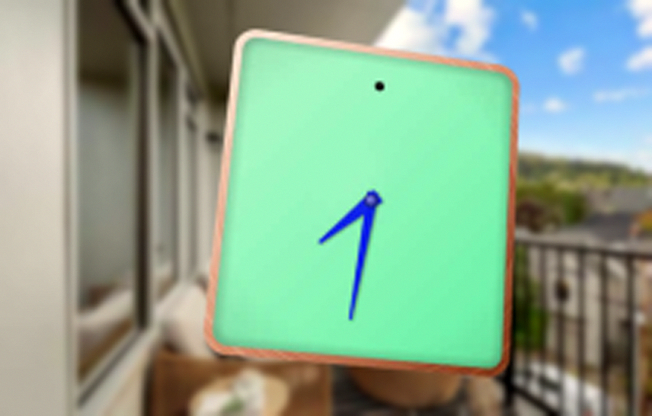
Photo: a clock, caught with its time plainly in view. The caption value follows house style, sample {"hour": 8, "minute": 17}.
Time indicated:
{"hour": 7, "minute": 31}
